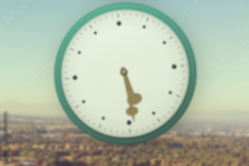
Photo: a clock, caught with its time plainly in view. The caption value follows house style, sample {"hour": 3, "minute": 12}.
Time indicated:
{"hour": 5, "minute": 29}
